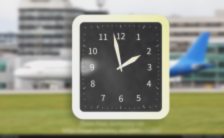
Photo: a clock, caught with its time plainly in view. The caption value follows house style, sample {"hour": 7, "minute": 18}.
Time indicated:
{"hour": 1, "minute": 58}
